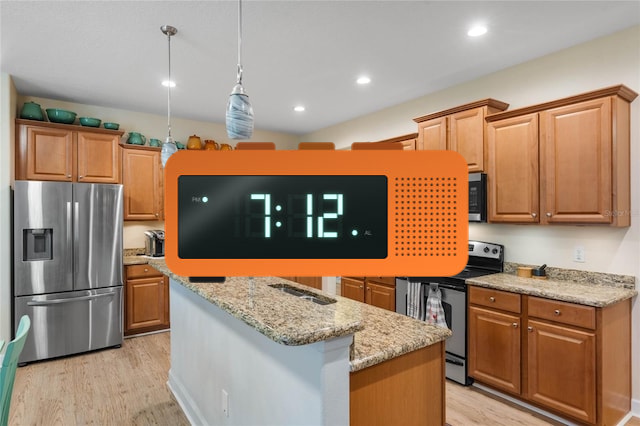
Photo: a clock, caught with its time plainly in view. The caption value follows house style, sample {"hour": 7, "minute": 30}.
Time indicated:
{"hour": 7, "minute": 12}
